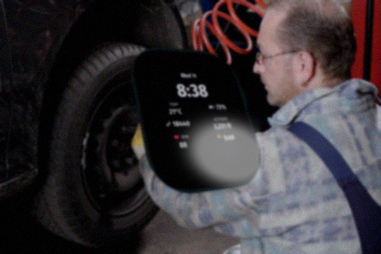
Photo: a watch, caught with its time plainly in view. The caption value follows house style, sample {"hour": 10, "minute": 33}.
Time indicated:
{"hour": 8, "minute": 38}
